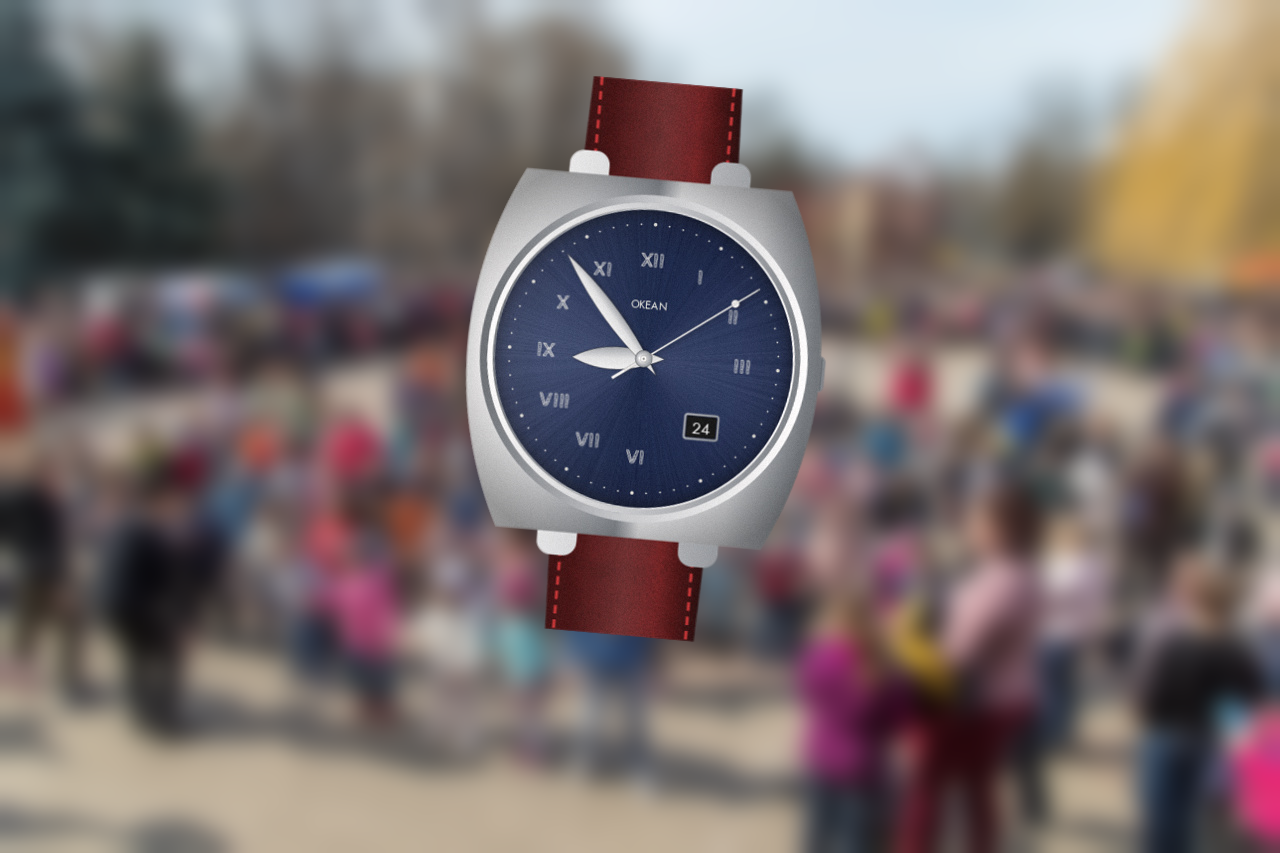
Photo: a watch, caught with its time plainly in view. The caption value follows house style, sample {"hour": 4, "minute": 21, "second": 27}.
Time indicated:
{"hour": 8, "minute": 53, "second": 9}
